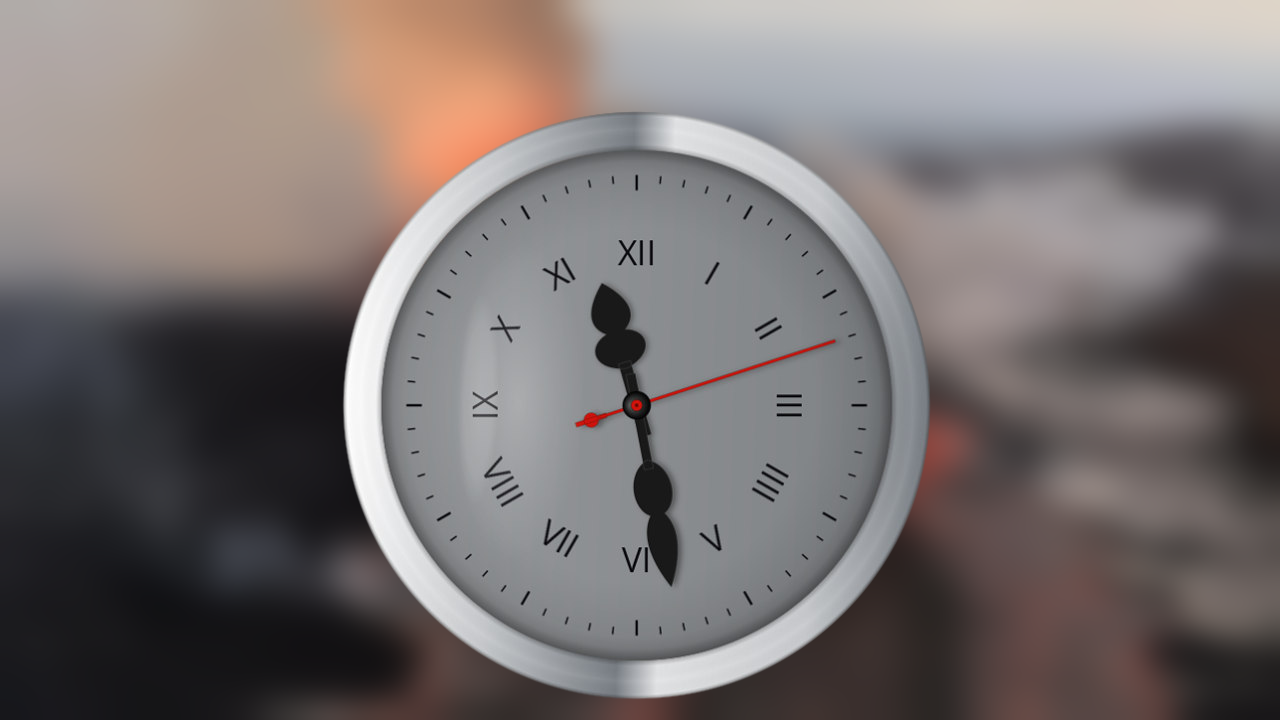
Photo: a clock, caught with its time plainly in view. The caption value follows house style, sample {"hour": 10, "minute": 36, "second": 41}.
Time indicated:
{"hour": 11, "minute": 28, "second": 12}
